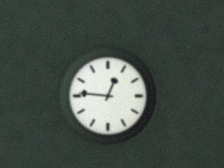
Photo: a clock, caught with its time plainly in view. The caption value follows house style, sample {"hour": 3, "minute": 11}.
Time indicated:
{"hour": 12, "minute": 46}
